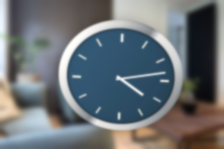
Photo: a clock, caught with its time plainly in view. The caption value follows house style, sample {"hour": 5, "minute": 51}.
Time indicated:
{"hour": 4, "minute": 13}
